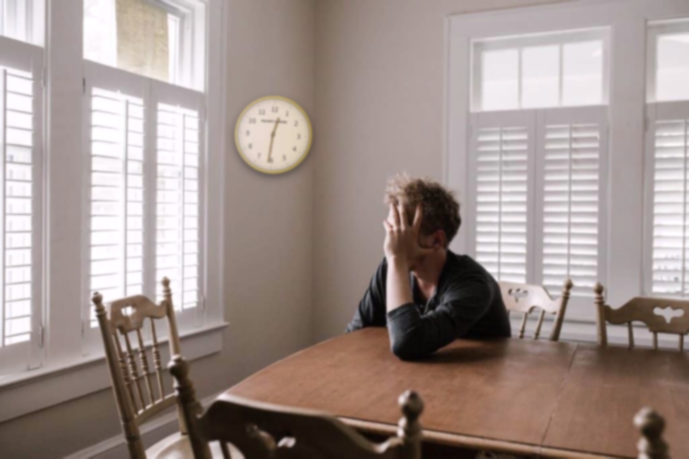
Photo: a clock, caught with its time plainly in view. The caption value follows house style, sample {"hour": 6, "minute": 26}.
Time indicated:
{"hour": 12, "minute": 31}
